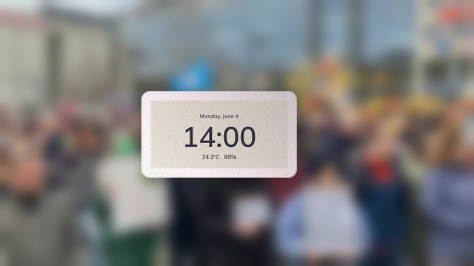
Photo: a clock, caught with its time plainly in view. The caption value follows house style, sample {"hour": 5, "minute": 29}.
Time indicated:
{"hour": 14, "minute": 0}
